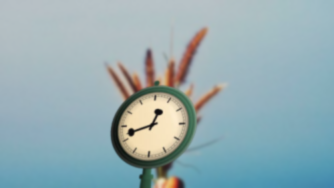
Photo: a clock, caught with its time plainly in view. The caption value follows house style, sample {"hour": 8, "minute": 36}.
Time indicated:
{"hour": 12, "minute": 42}
